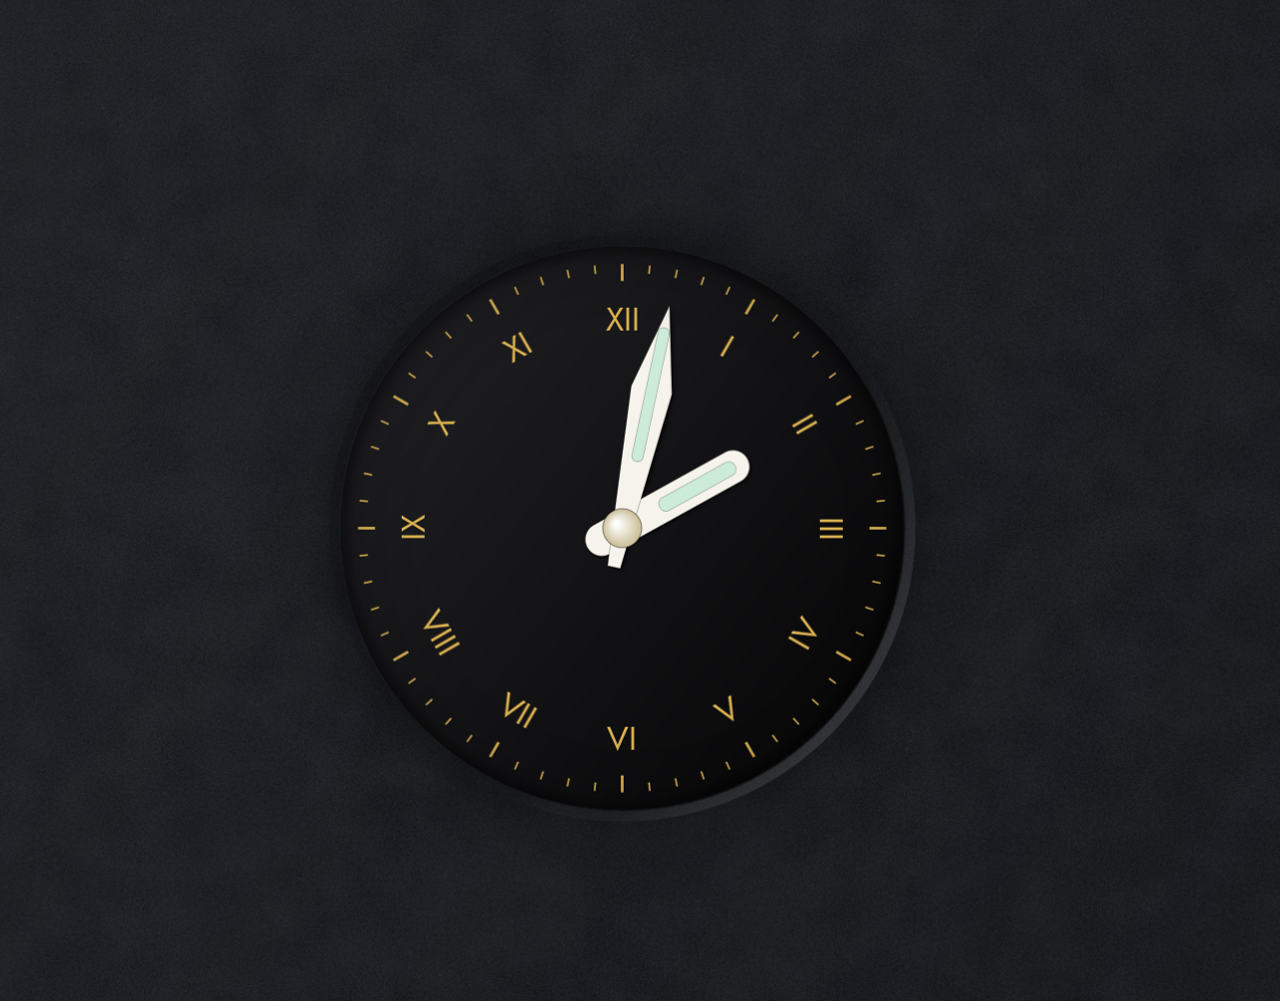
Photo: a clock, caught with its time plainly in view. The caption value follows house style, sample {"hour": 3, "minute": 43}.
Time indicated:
{"hour": 2, "minute": 2}
